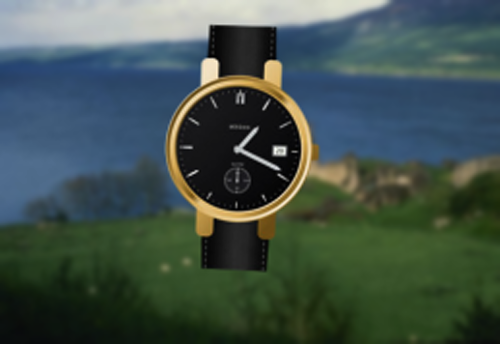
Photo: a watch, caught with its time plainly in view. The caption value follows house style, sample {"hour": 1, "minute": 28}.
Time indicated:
{"hour": 1, "minute": 19}
